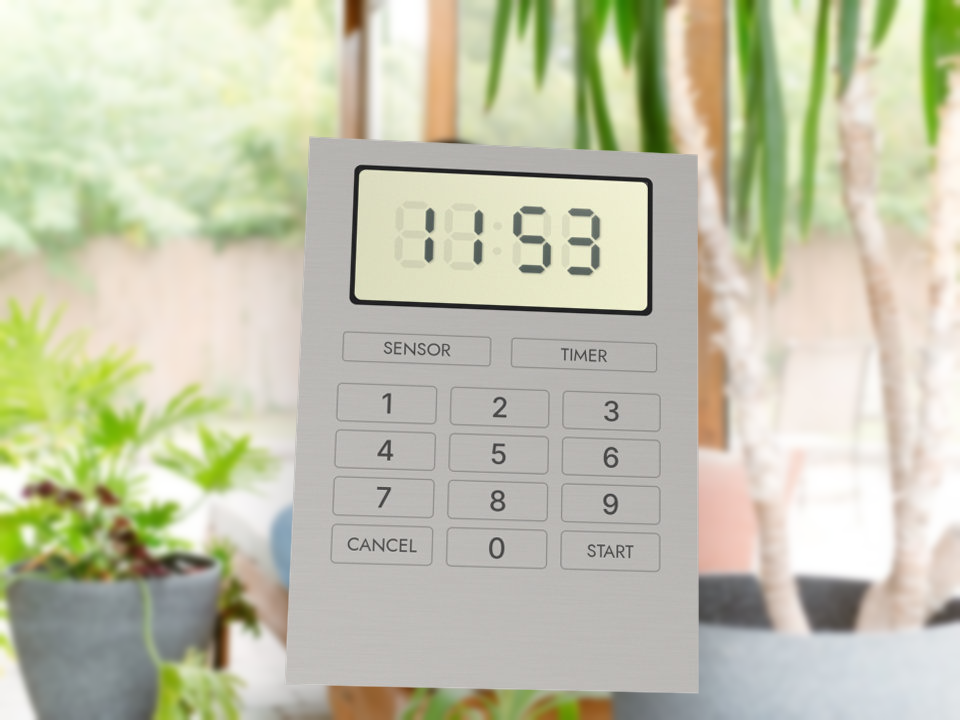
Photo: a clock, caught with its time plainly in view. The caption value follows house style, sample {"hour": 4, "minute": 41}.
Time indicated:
{"hour": 11, "minute": 53}
